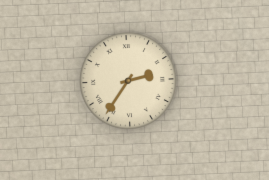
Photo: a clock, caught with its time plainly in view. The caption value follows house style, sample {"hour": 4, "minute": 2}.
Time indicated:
{"hour": 2, "minute": 36}
